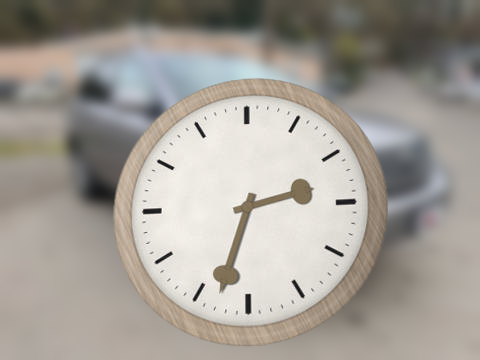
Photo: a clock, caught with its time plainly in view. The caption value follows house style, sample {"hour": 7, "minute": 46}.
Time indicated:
{"hour": 2, "minute": 33}
